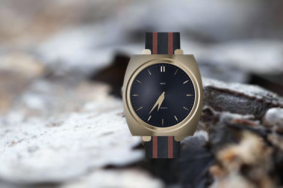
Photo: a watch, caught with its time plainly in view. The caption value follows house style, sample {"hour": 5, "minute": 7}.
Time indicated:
{"hour": 6, "minute": 36}
